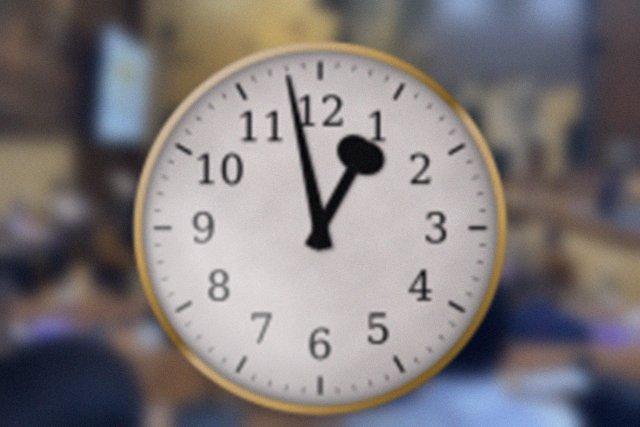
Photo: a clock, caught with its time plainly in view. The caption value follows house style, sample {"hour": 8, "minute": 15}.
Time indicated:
{"hour": 12, "minute": 58}
